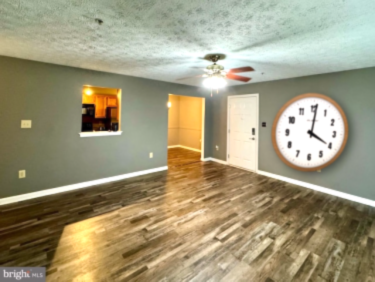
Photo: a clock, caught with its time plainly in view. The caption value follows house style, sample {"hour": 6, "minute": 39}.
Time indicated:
{"hour": 4, "minute": 1}
